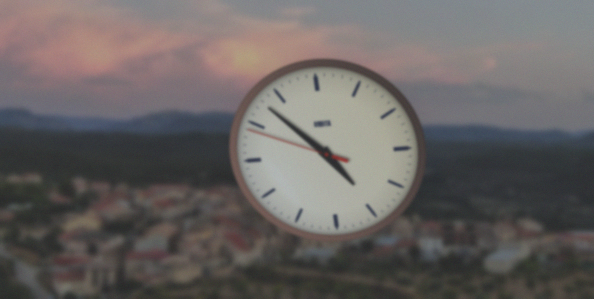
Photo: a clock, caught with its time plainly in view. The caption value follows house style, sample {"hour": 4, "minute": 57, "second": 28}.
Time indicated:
{"hour": 4, "minute": 52, "second": 49}
